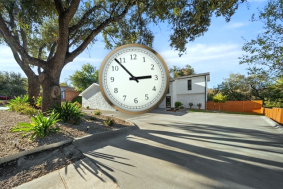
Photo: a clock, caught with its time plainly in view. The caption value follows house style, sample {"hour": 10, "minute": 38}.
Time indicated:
{"hour": 2, "minute": 53}
